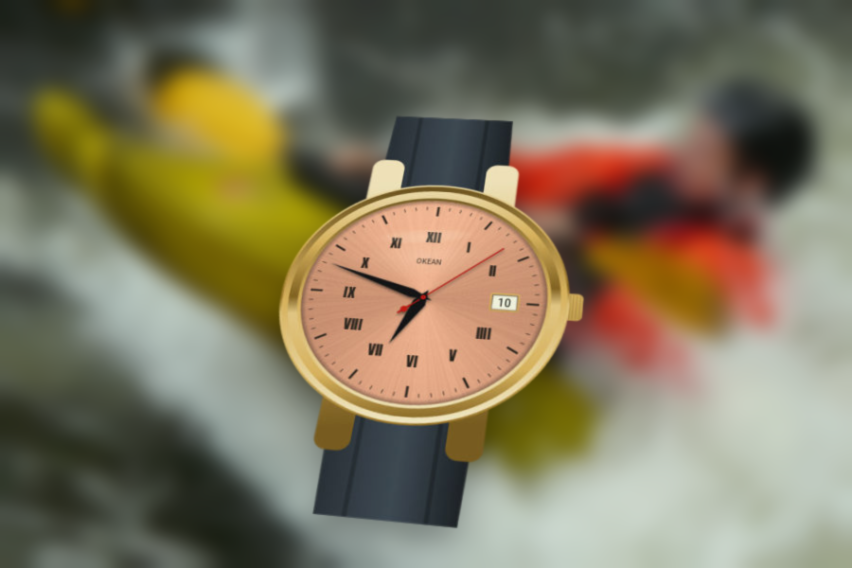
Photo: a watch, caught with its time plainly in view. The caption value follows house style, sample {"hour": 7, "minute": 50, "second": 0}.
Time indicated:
{"hour": 6, "minute": 48, "second": 8}
